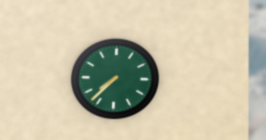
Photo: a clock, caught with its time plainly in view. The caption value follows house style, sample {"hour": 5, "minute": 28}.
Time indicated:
{"hour": 7, "minute": 37}
